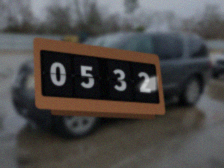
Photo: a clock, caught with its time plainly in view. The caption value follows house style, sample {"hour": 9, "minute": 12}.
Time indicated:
{"hour": 5, "minute": 32}
